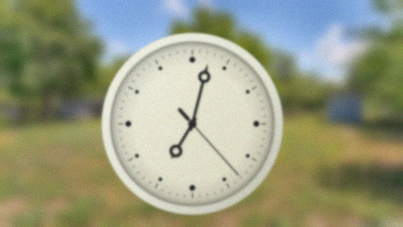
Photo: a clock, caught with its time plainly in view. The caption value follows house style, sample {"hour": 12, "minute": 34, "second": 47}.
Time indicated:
{"hour": 7, "minute": 2, "second": 23}
